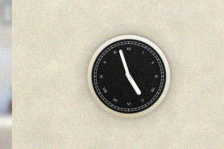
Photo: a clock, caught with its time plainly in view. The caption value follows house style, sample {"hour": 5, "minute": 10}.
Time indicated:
{"hour": 4, "minute": 57}
